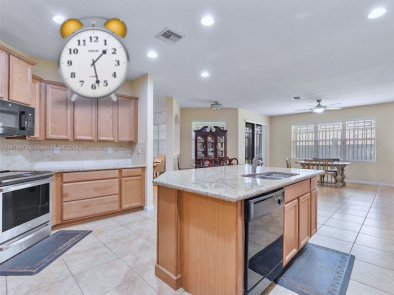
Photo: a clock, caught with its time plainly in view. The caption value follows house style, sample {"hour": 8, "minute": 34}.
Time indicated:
{"hour": 1, "minute": 28}
